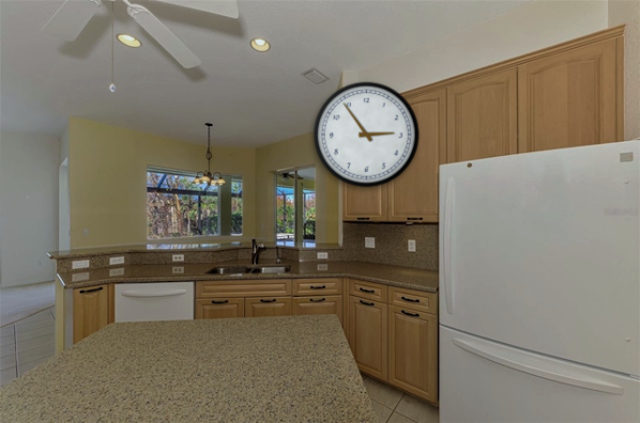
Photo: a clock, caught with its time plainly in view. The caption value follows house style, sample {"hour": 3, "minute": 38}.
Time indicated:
{"hour": 2, "minute": 54}
